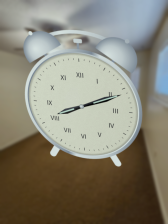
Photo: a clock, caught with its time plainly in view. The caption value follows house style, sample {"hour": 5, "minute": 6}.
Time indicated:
{"hour": 8, "minute": 11}
